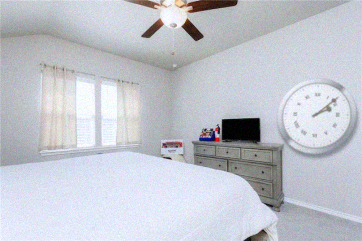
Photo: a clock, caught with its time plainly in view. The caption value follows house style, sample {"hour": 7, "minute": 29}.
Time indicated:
{"hour": 2, "minute": 8}
